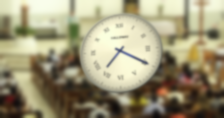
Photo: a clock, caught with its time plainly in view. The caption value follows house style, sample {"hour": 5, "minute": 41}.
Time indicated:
{"hour": 7, "minute": 20}
